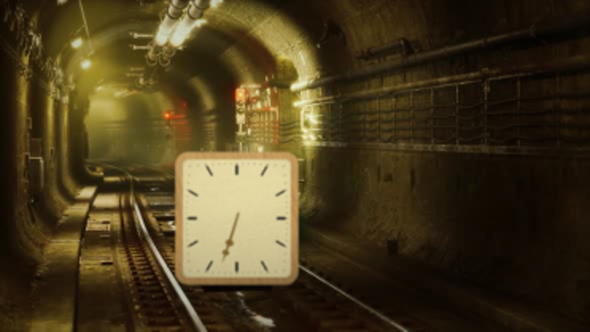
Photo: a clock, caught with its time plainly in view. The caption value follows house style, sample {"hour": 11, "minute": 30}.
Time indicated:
{"hour": 6, "minute": 33}
